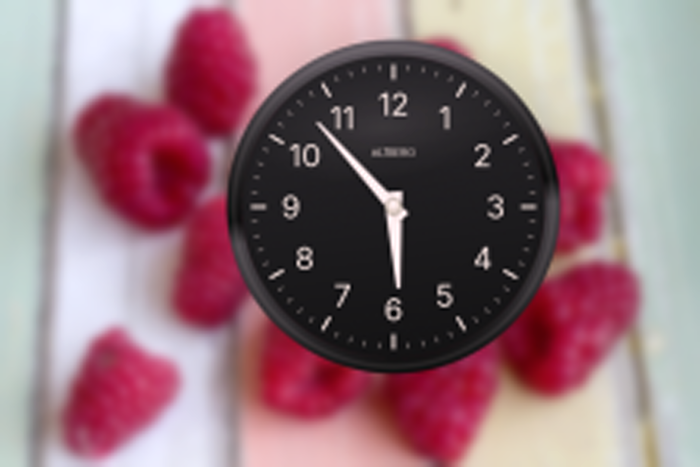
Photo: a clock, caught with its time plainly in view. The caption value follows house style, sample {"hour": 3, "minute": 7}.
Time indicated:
{"hour": 5, "minute": 53}
